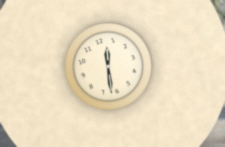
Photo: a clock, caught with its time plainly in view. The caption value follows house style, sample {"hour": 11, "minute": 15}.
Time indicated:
{"hour": 12, "minute": 32}
